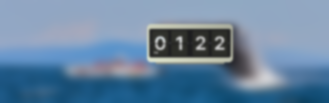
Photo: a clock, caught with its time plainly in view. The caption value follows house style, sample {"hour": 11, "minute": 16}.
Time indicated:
{"hour": 1, "minute": 22}
